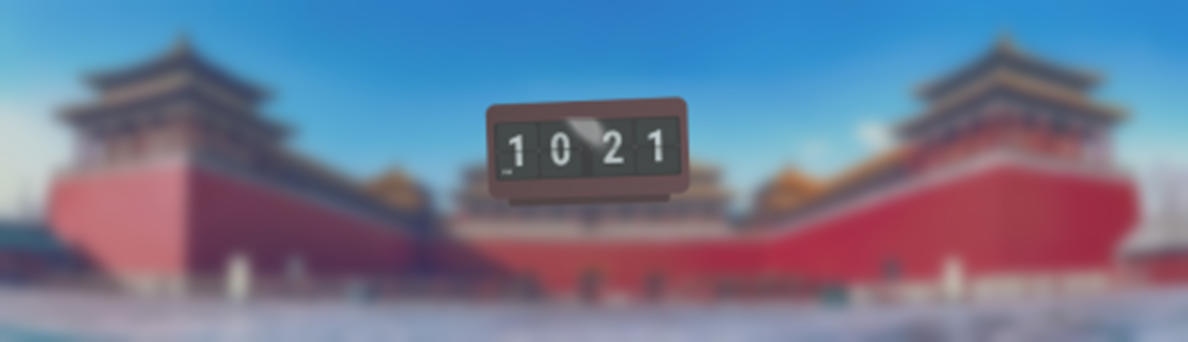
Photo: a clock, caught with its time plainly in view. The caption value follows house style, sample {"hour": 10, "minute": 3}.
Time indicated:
{"hour": 10, "minute": 21}
